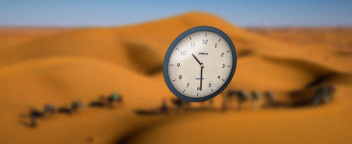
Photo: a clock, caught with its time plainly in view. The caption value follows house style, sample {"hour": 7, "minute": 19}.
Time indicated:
{"hour": 10, "minute": 29}
